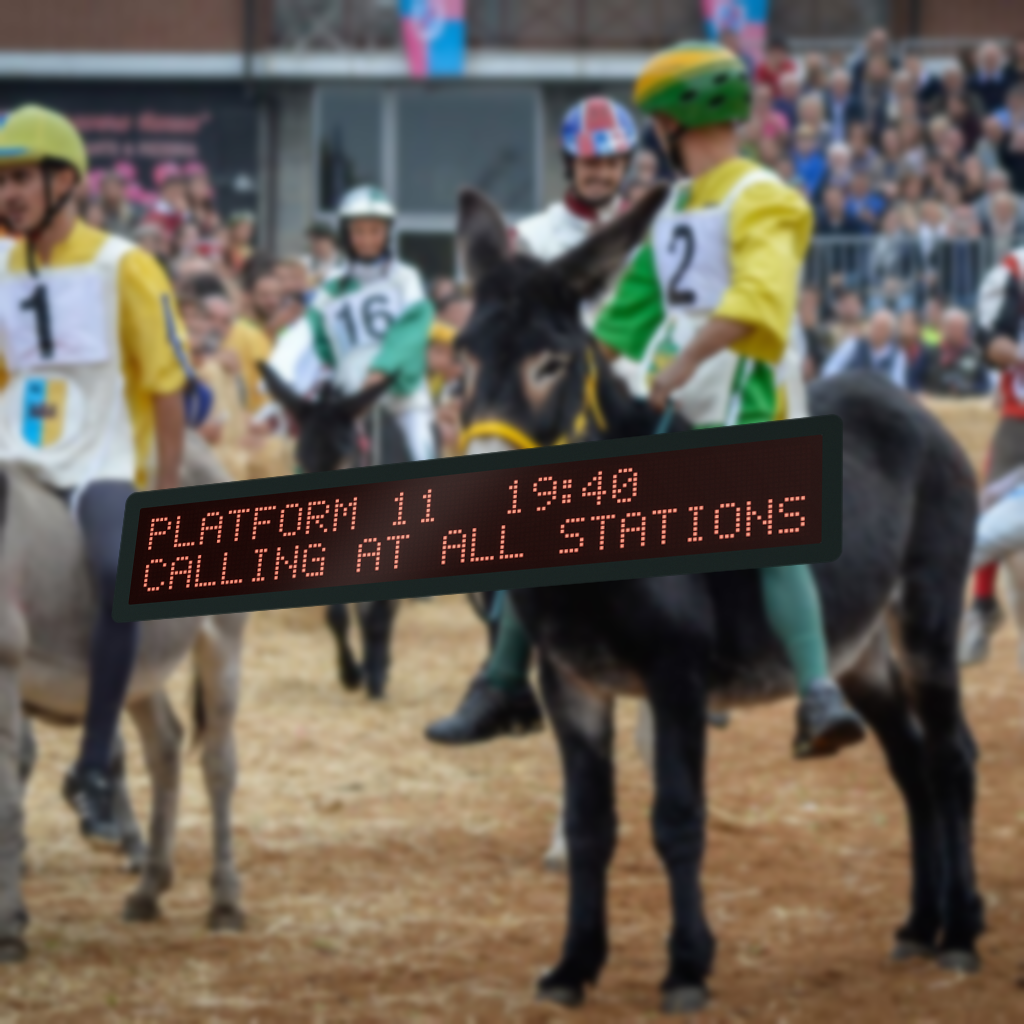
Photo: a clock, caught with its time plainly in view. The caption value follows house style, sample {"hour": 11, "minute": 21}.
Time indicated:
{"hour": 19, "minute": 40}
